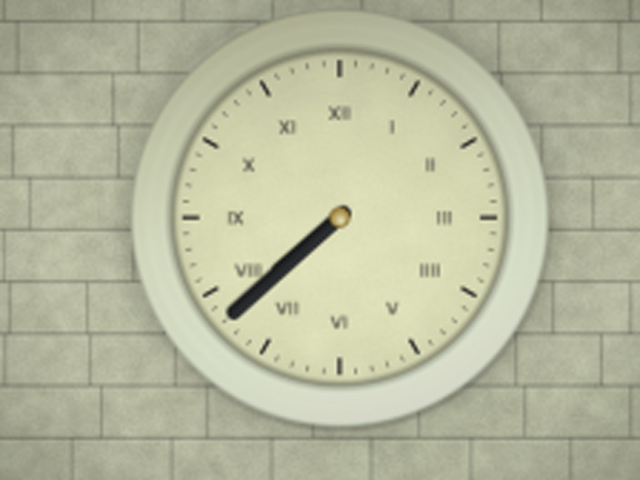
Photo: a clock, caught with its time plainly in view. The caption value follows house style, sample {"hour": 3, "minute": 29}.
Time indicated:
{"hour": 7, "minute": 38}
